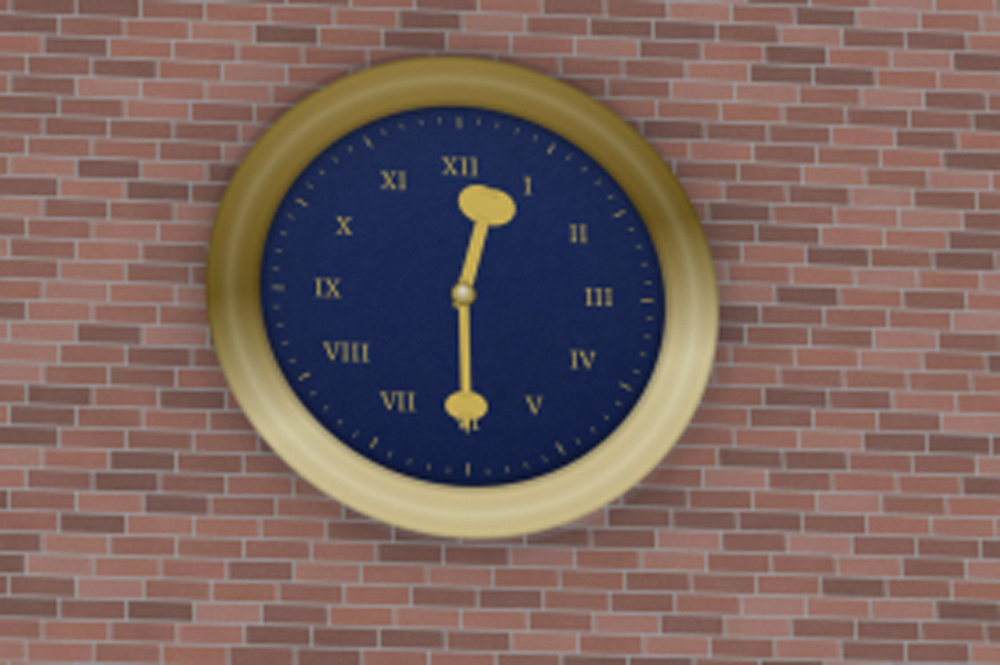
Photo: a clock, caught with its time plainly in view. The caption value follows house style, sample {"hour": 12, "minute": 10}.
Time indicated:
{"hour": 12, "minute": 30}
